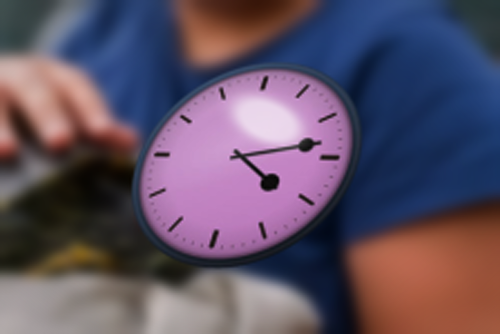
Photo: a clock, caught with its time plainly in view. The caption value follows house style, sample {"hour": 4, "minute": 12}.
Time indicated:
{"hour": 4, "minute": 13}
